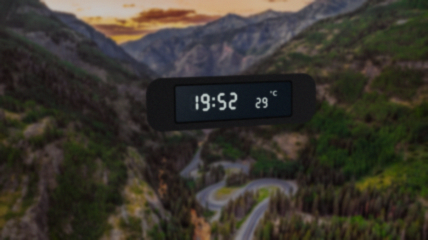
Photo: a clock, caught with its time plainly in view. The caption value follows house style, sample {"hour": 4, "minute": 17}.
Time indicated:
{"hour": 19, "minute": 52}
